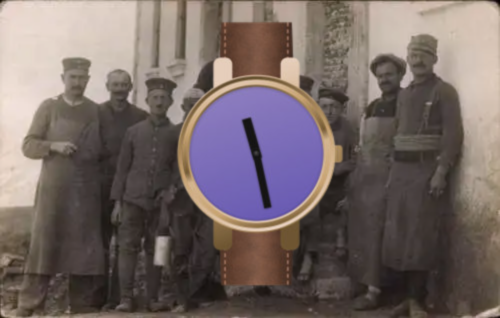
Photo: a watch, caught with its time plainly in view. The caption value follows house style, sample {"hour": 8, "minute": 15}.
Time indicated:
{"hour": 11, "minute": 28}
